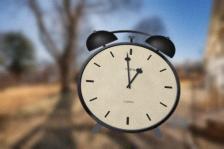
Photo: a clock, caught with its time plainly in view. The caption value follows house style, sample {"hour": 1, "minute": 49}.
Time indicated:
{"hour": 12, "minute": 59}
